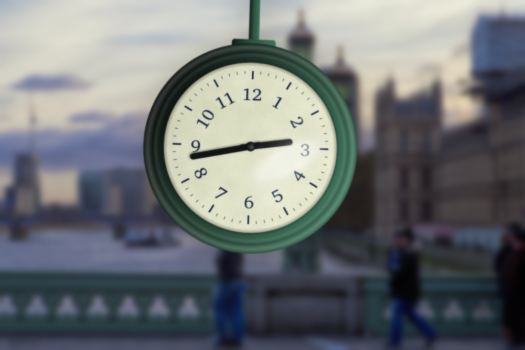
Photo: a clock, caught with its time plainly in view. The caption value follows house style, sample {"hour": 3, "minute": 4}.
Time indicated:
{"hour": 2, "minute": 43}
